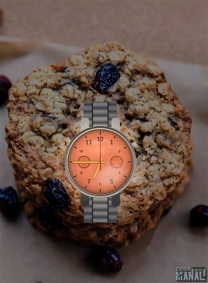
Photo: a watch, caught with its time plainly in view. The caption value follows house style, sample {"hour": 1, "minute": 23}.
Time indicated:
{"hour": 6, "minute": 45}
